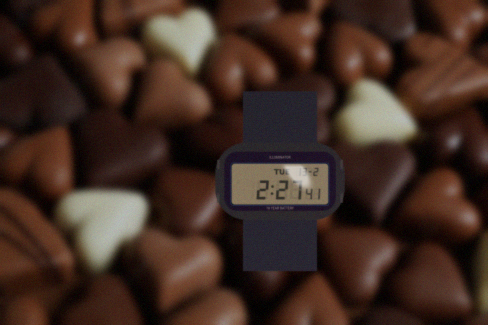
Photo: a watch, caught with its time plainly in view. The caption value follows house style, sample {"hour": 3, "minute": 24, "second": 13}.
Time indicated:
{"hour": 2, "minute": 27, "second": 41}
